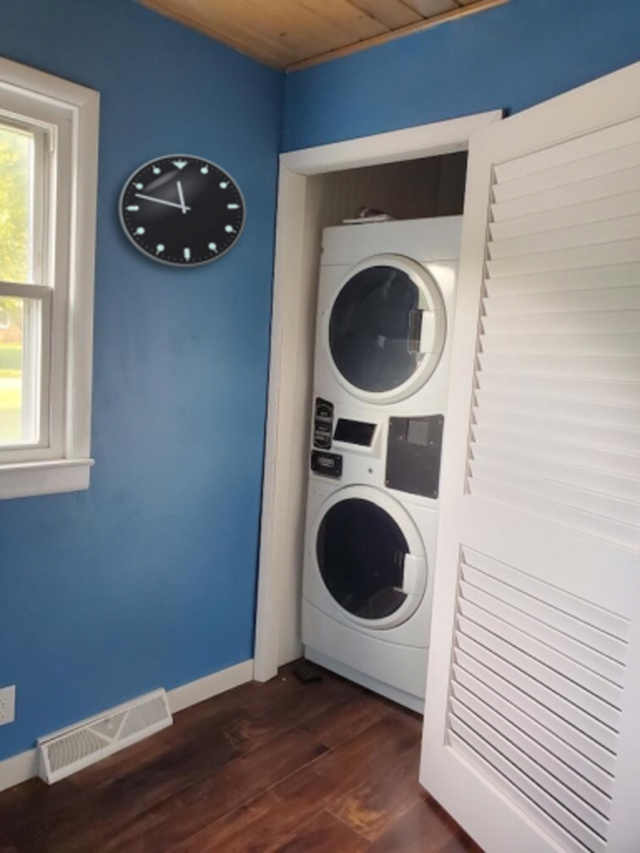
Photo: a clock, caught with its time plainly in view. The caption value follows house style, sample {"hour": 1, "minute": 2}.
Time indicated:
{"hour": 11, "minute": 48}
